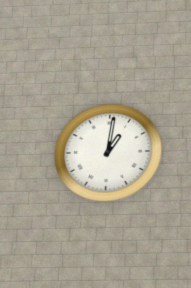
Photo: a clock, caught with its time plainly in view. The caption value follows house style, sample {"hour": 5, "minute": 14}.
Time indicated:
{"hour": 1, "minute": 1}
